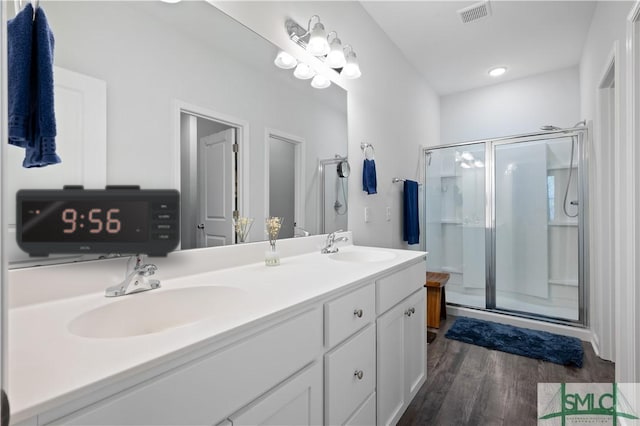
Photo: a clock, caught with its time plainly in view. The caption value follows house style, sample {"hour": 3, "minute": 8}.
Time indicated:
{"hour": 9, "minute": 56}
